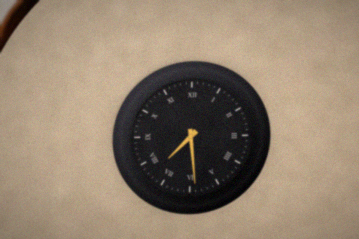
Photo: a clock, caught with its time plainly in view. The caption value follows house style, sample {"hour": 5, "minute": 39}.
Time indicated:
{"hour": 7, "minute": 29}
